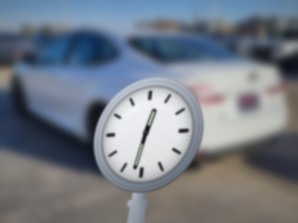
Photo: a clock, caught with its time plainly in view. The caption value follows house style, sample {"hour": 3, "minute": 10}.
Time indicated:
{"hour": 12, "minute": 32}
